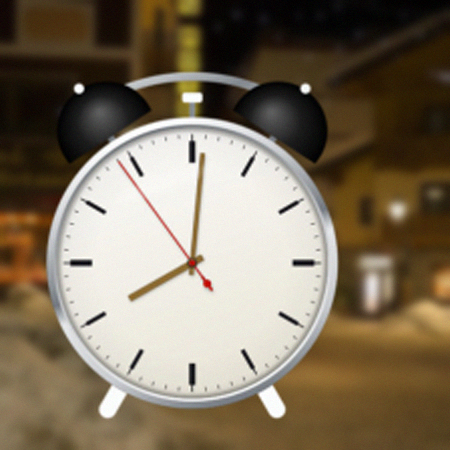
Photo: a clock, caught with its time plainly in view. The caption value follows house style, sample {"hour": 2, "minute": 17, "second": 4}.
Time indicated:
{"hour": 8, "minute": 0, "second": 54}
